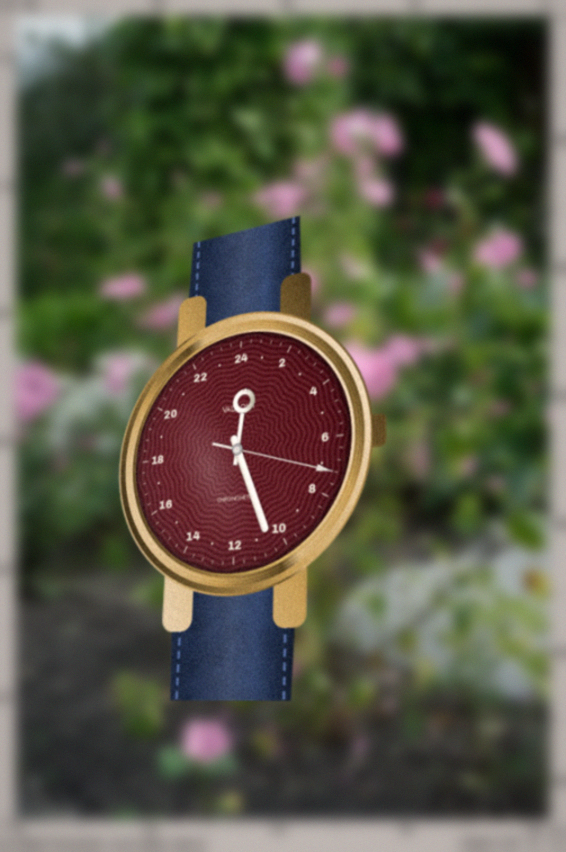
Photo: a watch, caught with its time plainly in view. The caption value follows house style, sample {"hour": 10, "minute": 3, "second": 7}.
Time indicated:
{"hour": 0, "minute": 26, "second": 18}
